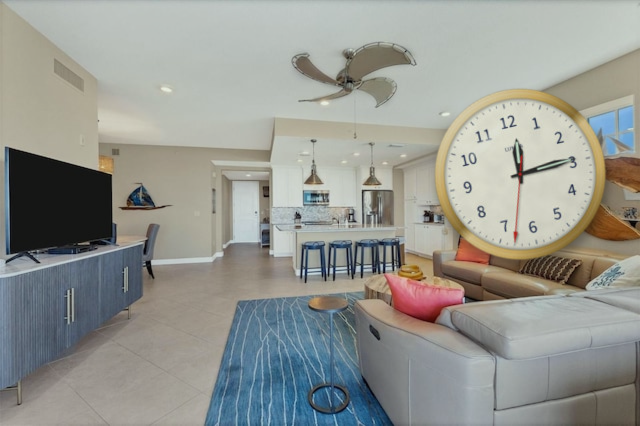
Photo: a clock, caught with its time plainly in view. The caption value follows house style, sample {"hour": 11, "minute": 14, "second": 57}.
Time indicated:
{"hour": 12, "minute": 14, "second": 33}
